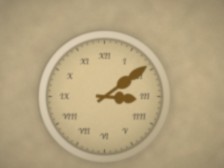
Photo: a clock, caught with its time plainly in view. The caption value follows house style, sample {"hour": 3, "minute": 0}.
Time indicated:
{"hour": 3, "minute": 9}
